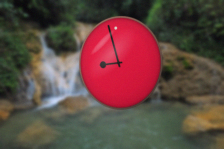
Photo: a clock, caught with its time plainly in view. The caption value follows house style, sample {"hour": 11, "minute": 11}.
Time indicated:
{"hour": 8, "minute": 58}
